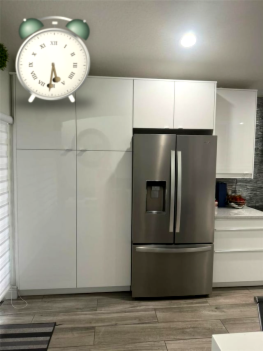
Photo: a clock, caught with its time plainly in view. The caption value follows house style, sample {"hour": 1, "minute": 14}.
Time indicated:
{"hour": 5, "minute": 31}
